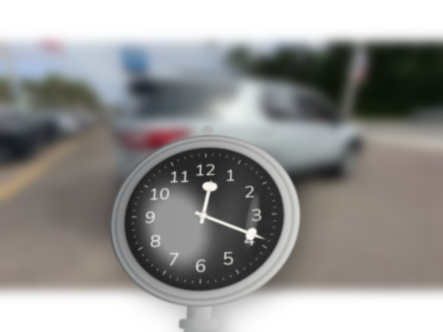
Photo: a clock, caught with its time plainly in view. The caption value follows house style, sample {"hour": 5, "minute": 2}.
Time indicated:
{"hour": 12, "minute": 19}
